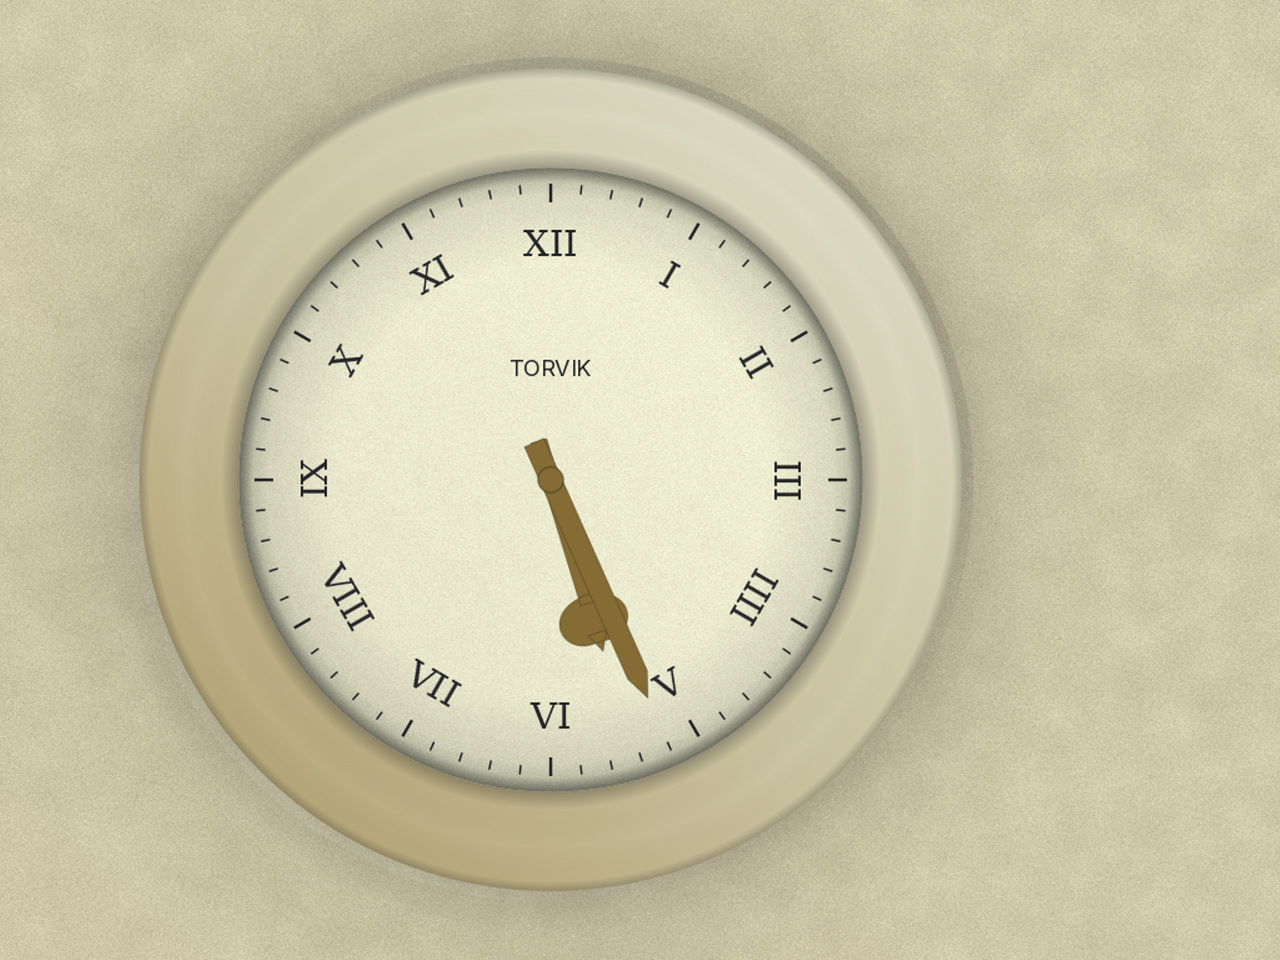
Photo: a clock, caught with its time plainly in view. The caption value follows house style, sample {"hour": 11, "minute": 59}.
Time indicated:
{"hour": 5, "minute": 26}
